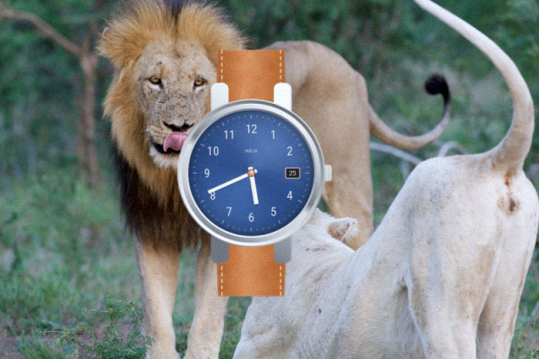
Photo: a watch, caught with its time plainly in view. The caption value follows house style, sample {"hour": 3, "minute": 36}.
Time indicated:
{"hour": 5, "minute": 41}
